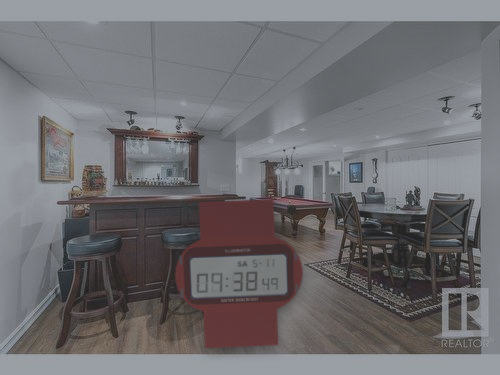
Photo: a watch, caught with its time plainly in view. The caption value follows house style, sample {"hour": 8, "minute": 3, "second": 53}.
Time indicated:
{"hour": 9, "minute": 38, "second": 49}
